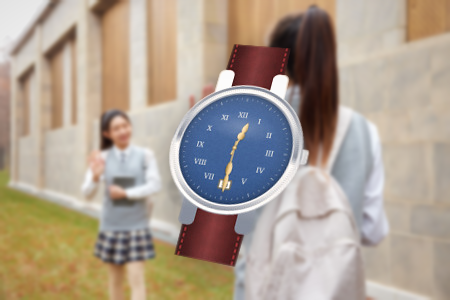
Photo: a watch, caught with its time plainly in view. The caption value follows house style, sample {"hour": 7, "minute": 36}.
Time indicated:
{"hour": 12, "minute": 30}
